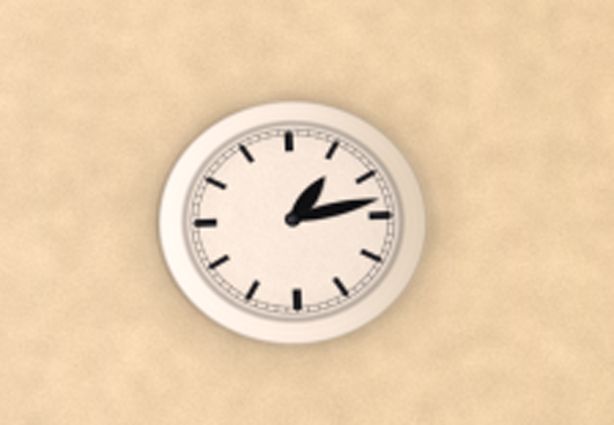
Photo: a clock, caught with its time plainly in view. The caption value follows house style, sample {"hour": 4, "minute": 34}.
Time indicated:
{"hour": 1, "minute": 13}
